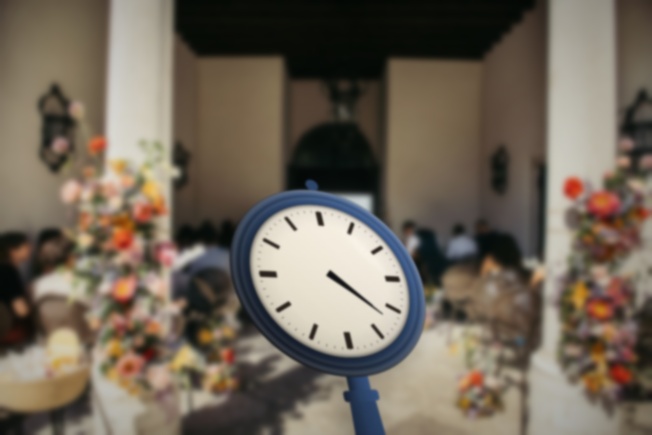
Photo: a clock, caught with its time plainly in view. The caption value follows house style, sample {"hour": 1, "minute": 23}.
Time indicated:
{"hour": 4, "minute": 22}
